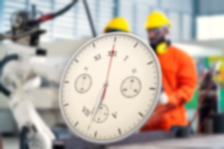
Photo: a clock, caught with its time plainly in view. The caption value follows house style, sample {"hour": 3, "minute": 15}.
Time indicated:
{"hour": 6, "minute": 32}
